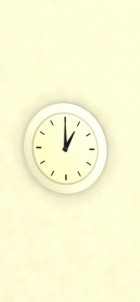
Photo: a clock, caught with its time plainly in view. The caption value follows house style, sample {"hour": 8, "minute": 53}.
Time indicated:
{"hour": 1, "minute": 0}
